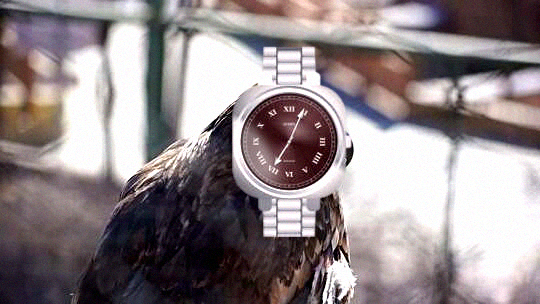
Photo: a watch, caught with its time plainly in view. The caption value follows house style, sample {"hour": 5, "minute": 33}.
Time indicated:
{"hour": 7, "minute": 4}
